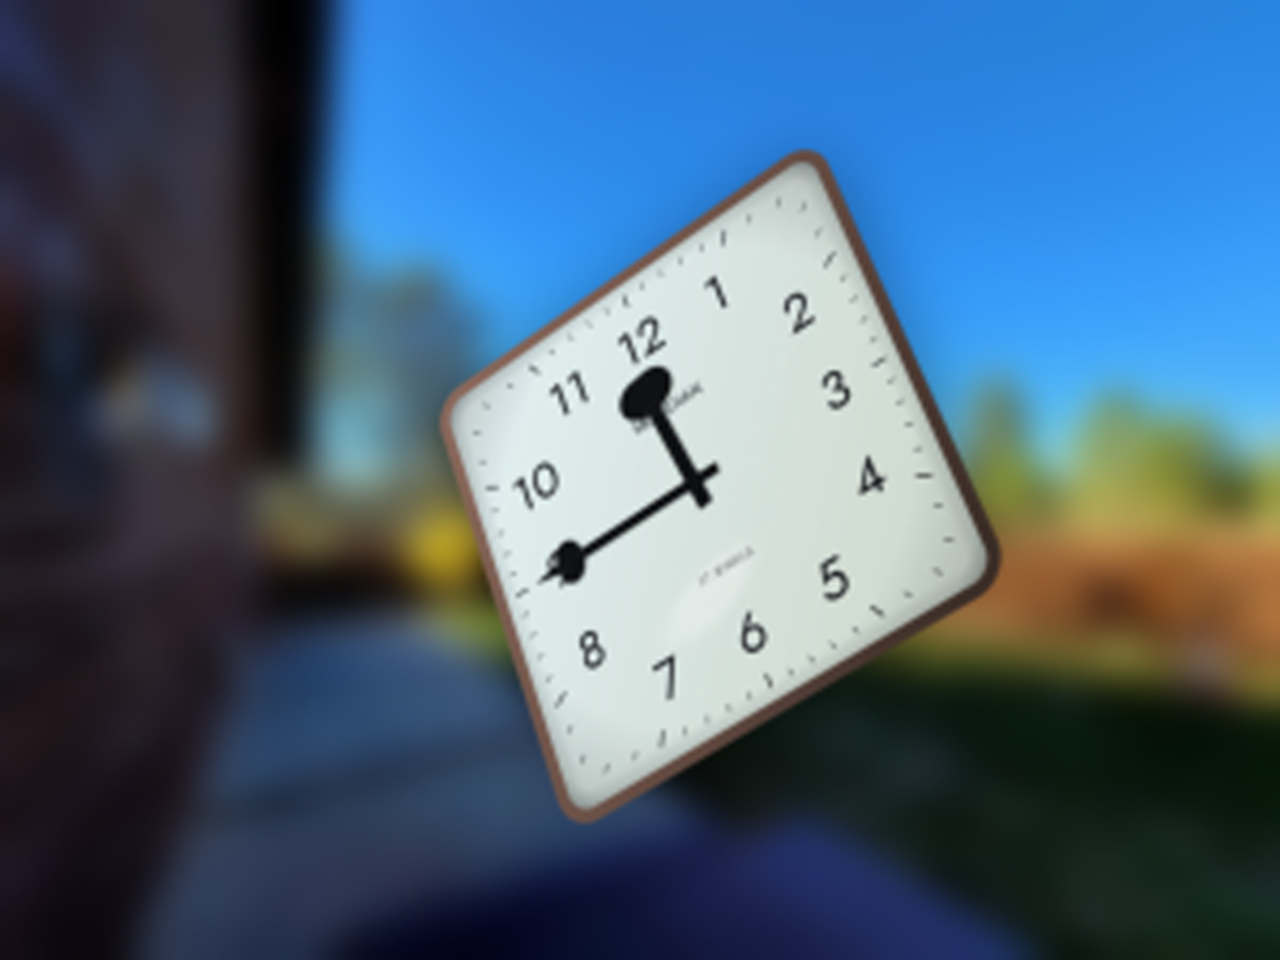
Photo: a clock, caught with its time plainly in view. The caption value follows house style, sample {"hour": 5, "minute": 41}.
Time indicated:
{"hour": 11, "minute": 45}
